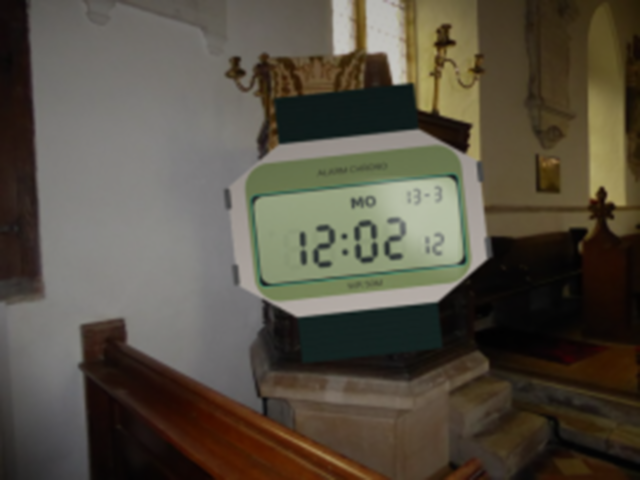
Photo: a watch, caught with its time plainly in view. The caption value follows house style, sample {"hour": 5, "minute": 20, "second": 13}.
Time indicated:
{"hour": 12, "minute": 2, "second": 12}
